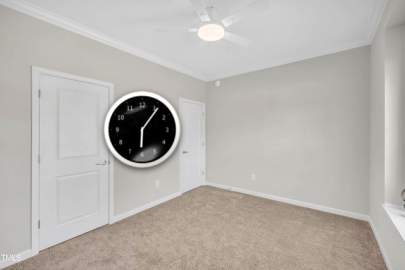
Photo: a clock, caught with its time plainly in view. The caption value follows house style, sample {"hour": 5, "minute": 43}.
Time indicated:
{"hour": 6, "minute": 6}
